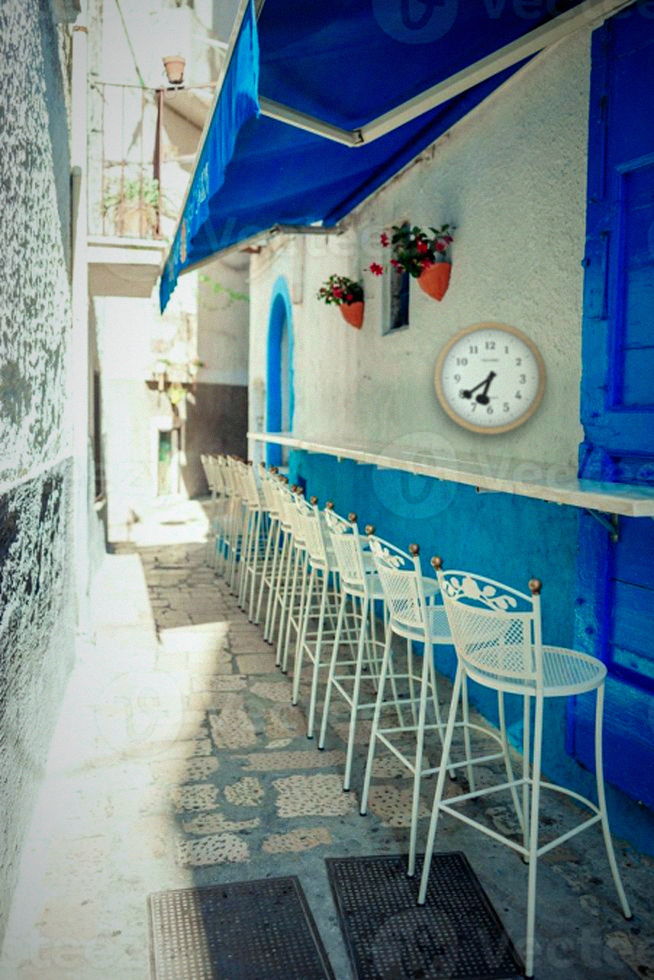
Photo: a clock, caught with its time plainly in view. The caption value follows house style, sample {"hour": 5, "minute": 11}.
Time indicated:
{"hour": 6, "minute": 39}
